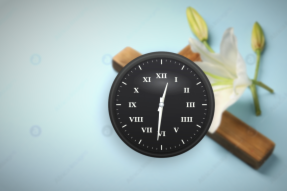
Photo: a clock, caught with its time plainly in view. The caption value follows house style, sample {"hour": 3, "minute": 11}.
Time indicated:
{"hour": 12, "minute": 31}
